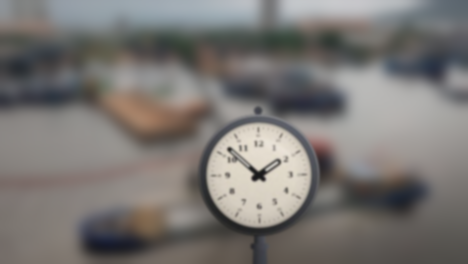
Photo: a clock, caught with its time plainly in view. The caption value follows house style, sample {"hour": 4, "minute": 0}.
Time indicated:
{"hour": 1, "minute": 52}
